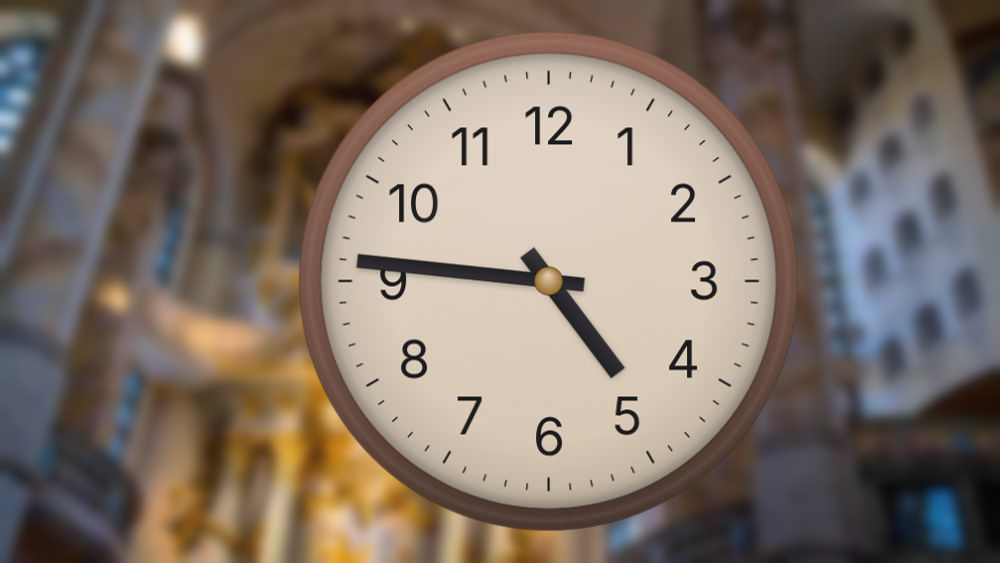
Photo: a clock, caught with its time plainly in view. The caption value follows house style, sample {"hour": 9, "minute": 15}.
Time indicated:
{"hour": 4, "minute": 46}
